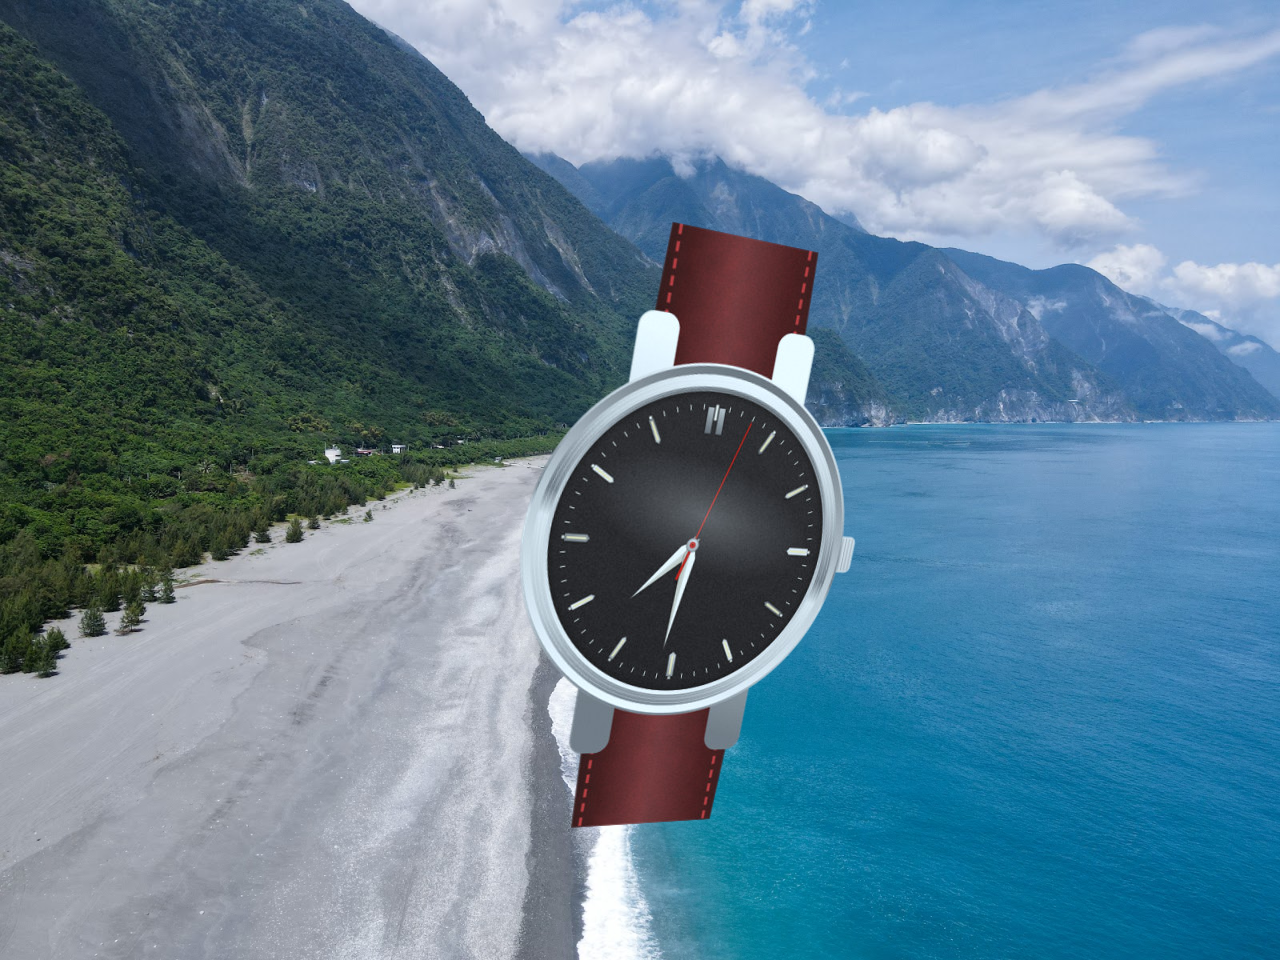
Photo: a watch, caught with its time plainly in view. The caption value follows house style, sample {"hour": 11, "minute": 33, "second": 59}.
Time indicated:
{"hour": 7, "minute": 31, "second": 3}
